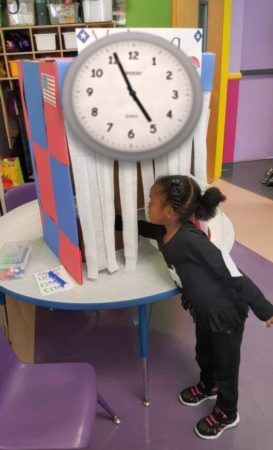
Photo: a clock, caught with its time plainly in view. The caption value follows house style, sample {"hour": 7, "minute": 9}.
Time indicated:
{"hour": 4, "minute": 56}
